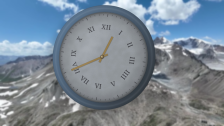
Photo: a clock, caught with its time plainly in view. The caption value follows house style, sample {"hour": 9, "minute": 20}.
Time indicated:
{"hour": 12, "minute": 40}
